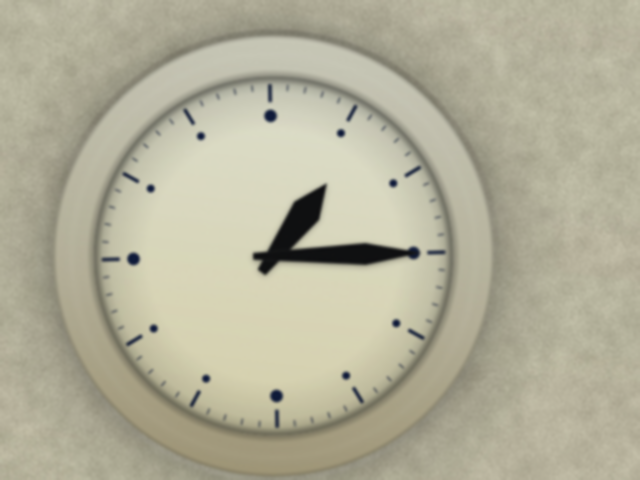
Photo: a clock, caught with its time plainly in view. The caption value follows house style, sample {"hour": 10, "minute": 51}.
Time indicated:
{"hour": 1, "minute": 15}
